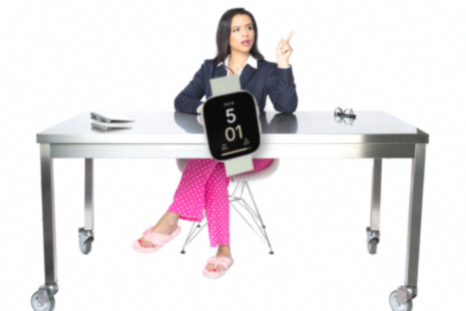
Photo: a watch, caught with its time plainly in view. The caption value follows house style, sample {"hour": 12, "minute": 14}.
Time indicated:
{"hour": 5, "minute": 1}
